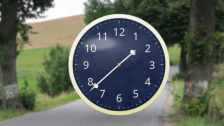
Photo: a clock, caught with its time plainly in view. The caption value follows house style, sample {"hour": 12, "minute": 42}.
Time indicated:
{"hour": 1, "minute": 38}
